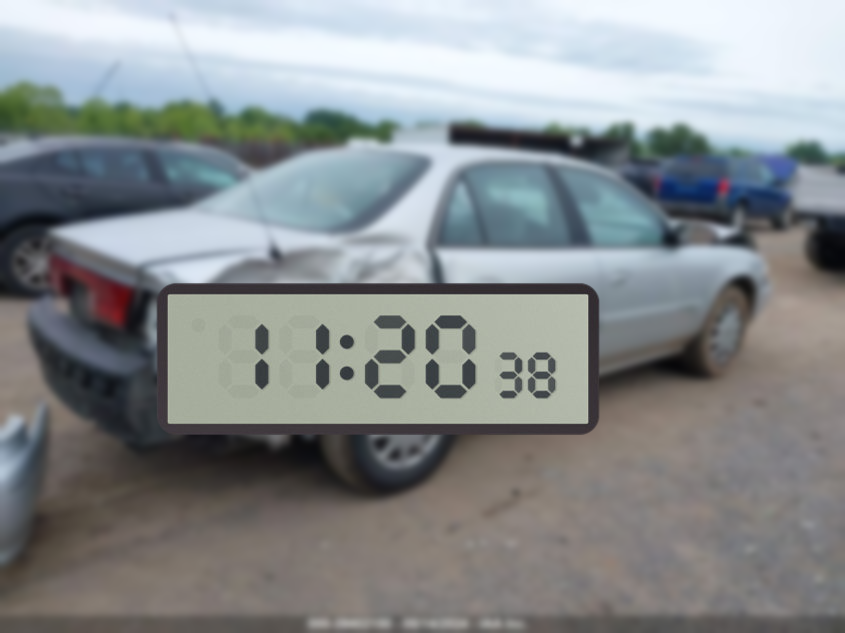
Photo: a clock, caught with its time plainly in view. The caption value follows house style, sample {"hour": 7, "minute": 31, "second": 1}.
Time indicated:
{"hour": 11, "minute": 20, "second": 38}
